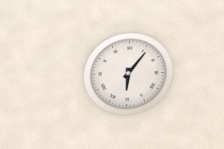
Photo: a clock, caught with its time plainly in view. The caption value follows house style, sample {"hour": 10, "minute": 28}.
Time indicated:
{"hour": 6, "minute": 6}
